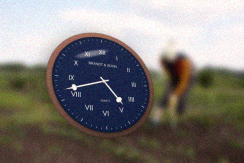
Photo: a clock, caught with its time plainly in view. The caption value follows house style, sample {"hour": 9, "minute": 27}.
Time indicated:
{"hour": 4, "minute": 42}
